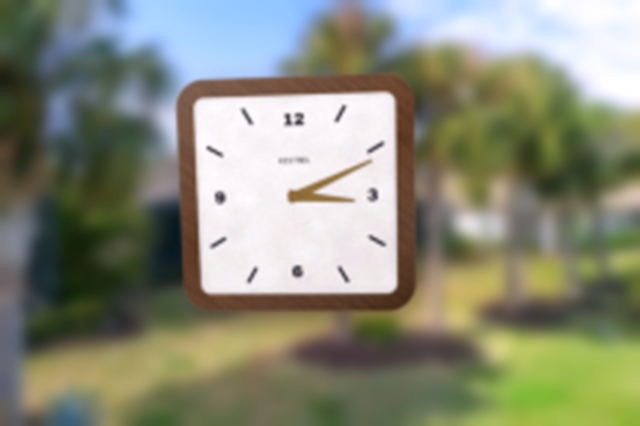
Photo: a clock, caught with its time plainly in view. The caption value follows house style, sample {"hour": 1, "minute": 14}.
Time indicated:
{"hour": 3, "minute": 11}
